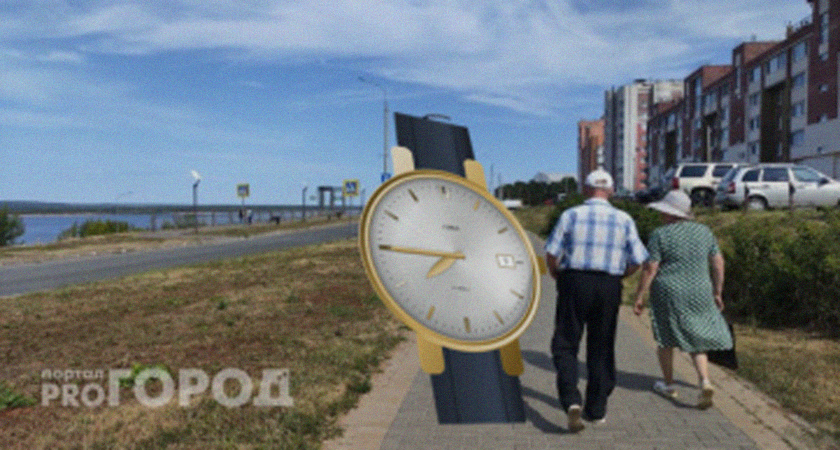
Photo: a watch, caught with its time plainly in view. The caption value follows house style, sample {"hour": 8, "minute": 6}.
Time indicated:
{"hour": 7, "minute": 45}
